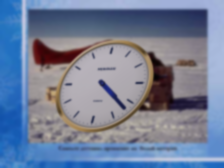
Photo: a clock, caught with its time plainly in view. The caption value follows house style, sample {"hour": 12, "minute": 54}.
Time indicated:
{"hour": 4, "minute": 22}
